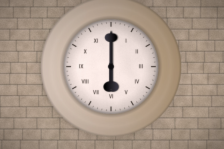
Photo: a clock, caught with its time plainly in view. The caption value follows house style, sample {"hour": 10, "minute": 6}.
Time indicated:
{"hour": 6, "minute": 0}
